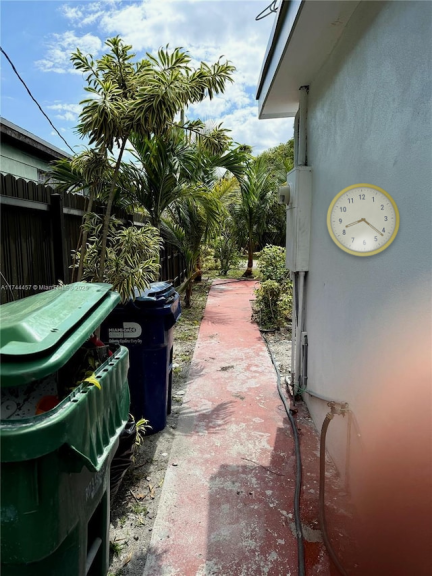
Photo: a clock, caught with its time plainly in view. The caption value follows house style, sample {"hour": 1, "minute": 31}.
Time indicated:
{"hour": 8, "minute": 22}
